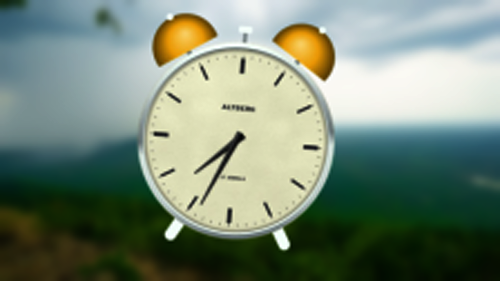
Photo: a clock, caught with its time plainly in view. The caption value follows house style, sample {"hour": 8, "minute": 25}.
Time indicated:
{"hour": 7, "minute": 34}
